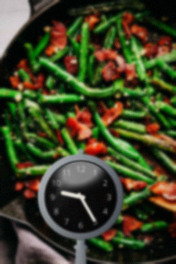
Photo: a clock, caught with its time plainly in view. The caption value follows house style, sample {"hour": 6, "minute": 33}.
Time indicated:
{"hour": 9, "minute": 25}
